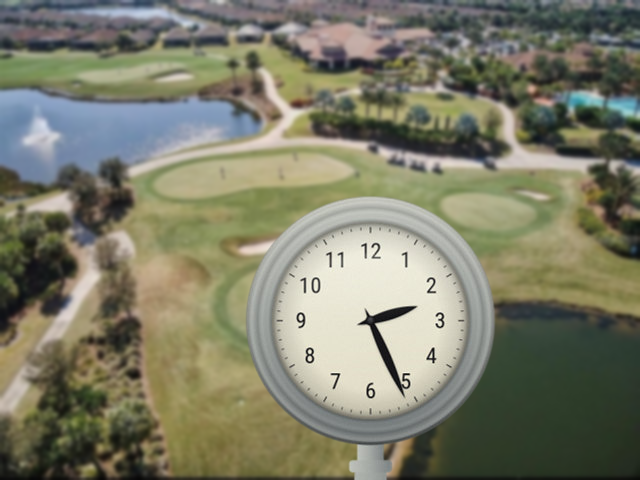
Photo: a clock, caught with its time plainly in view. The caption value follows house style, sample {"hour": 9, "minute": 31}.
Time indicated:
{"hour": 2, "minute": 26}
